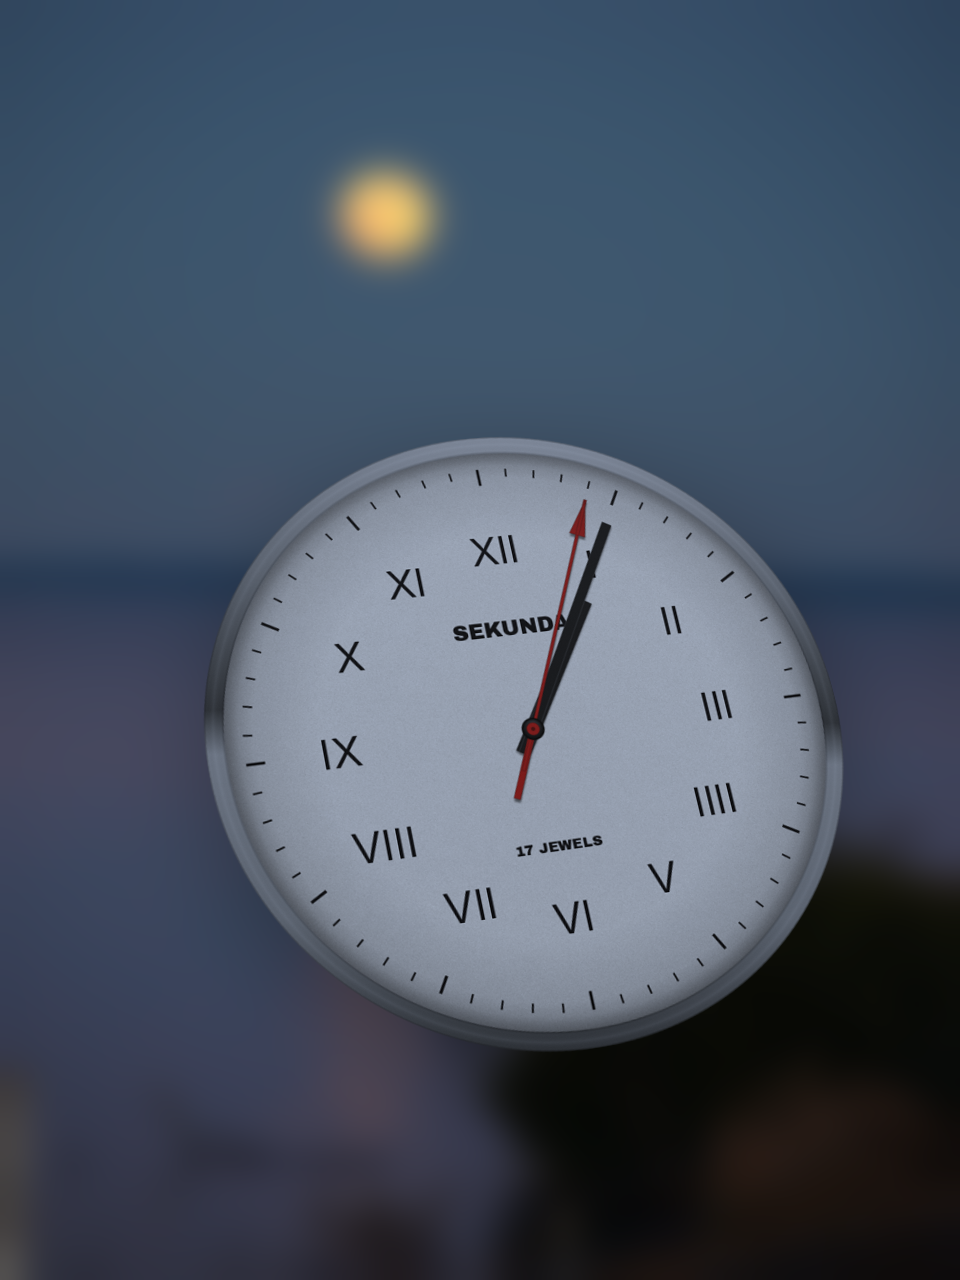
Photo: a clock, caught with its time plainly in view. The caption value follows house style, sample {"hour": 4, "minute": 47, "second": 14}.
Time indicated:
{"hour": 1, "minute": 5, "second": 4}
